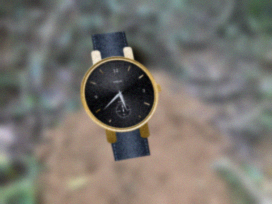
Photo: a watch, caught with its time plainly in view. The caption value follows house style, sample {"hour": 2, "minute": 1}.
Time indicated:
{"hour": 5, "minute": 39}
